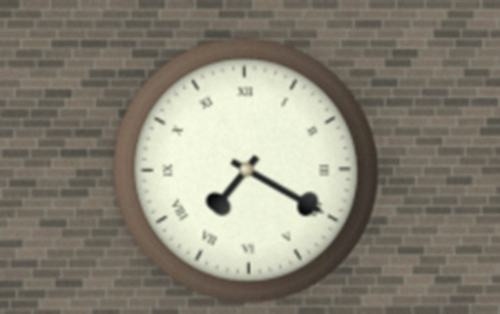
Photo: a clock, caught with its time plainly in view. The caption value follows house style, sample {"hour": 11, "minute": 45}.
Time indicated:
{"hour": 7, "minute": 20}
